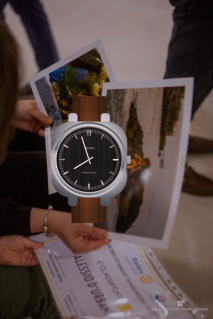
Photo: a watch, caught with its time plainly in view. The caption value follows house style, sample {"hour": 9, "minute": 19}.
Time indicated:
{"hour": 7, "minute": 57}
